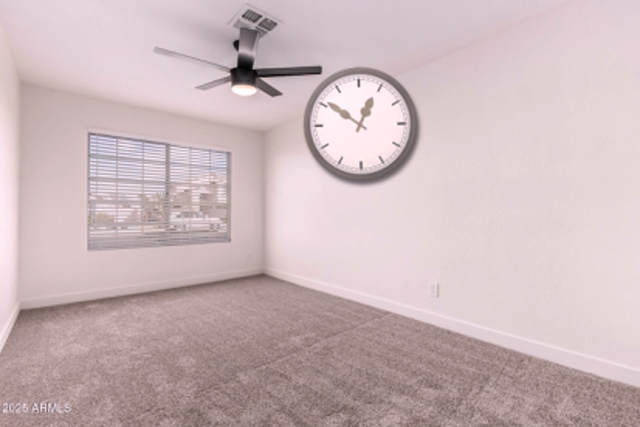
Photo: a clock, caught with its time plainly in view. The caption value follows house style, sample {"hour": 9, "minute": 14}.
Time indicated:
{"hour": 12, "minute": 51}
